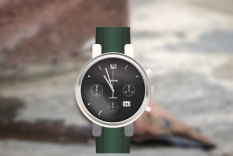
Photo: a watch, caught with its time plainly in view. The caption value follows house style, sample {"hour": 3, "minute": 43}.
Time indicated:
{"hour": 10, "minute": 57}
